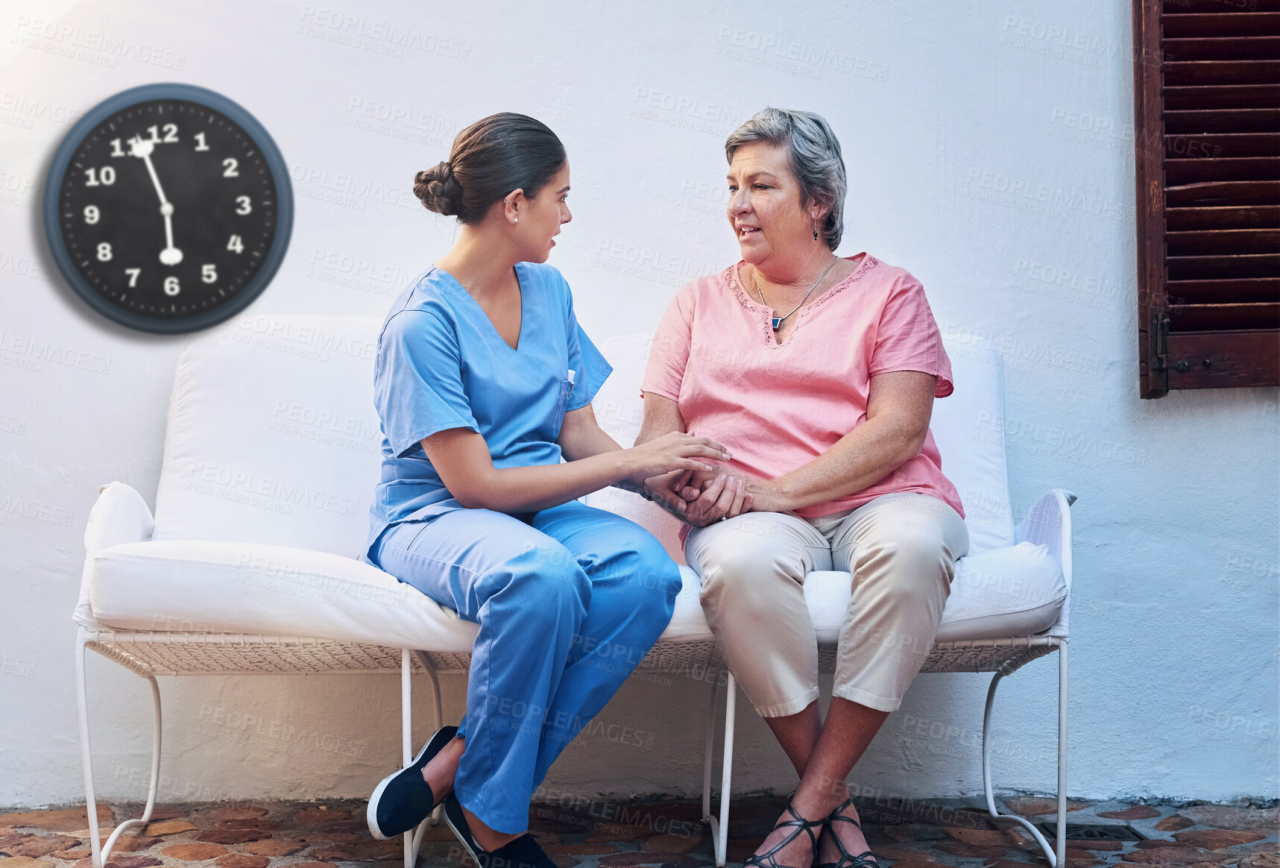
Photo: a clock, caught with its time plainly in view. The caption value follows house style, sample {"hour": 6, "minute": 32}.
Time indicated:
{"hour": 5, "minute": 57}
